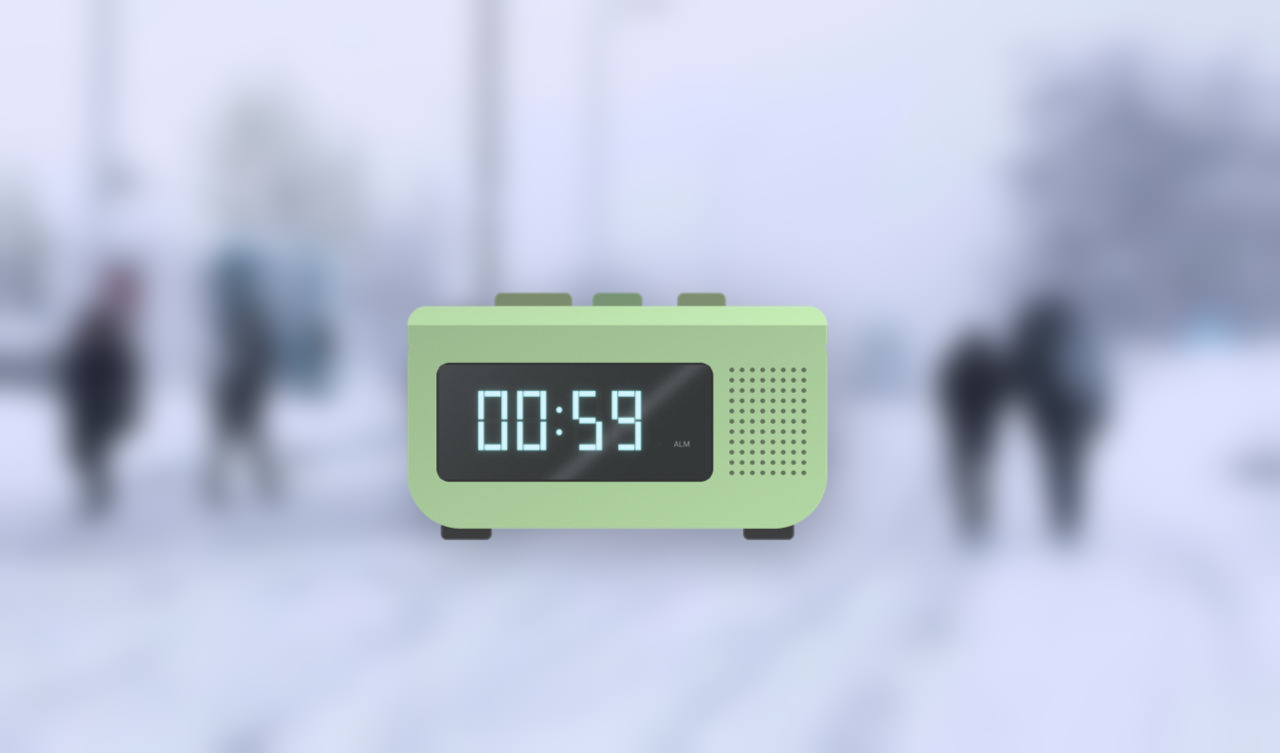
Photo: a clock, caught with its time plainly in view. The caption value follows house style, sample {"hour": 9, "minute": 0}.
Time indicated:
{"hour": 0, "minute": 59}
